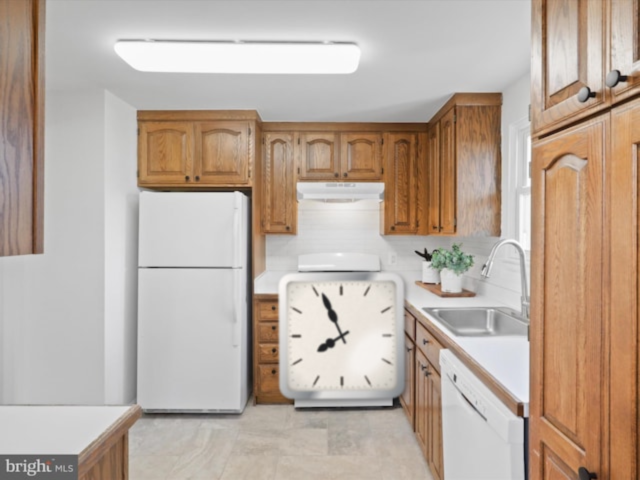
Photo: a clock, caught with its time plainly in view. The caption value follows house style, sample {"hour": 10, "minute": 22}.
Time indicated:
{"hour": 7, "minute": 56}
